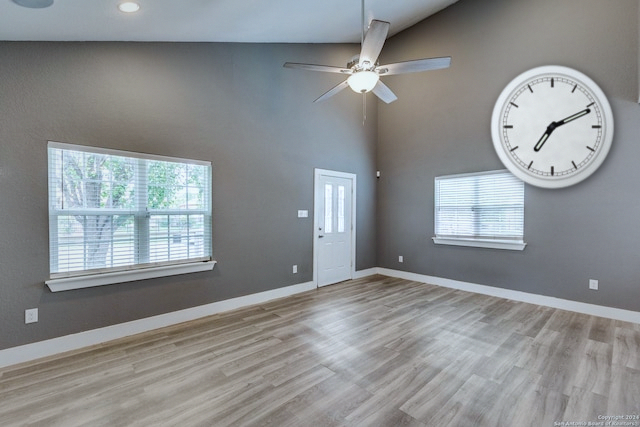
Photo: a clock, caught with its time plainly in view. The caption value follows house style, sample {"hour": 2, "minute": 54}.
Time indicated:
{"hour": 7, "minute": 11}
